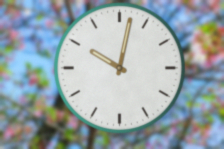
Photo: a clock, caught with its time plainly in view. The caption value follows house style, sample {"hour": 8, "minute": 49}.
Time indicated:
{"hour": 10, "minute": 2}
